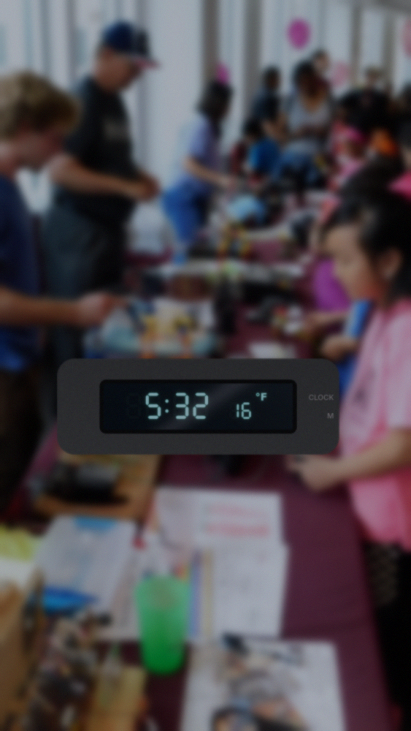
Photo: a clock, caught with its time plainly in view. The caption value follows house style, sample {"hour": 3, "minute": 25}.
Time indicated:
{"hour": 5, "minute": 32}
